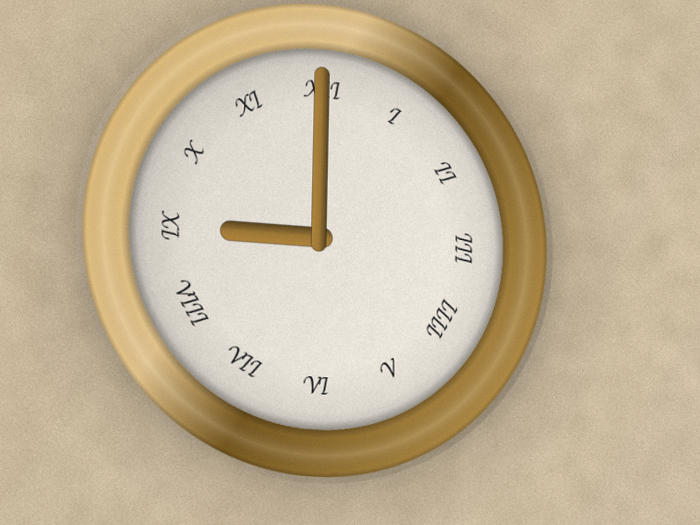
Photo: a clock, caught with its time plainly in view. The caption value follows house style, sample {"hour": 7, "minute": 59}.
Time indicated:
{"hour": 9, "minute": 0}
